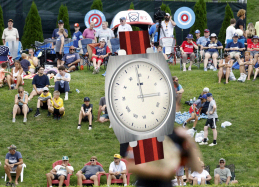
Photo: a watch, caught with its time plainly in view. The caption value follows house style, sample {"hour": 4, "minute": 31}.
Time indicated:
{"hour": 2, "minute": 59}
